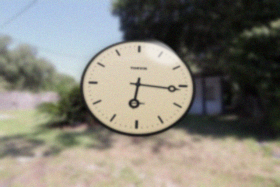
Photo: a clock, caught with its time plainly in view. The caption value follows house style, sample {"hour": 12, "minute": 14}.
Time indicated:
{"hour": 6, "minute": 16}
